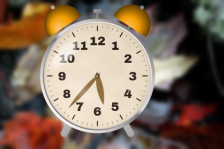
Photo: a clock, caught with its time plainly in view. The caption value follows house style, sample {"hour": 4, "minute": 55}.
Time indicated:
{"hour": 5, "minute": 37}
